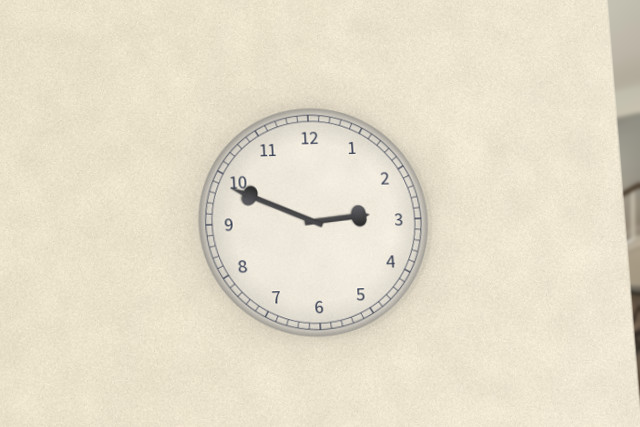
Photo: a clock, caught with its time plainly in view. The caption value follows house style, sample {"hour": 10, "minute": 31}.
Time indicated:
{"hour": 2, "minute": 49}
